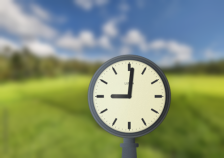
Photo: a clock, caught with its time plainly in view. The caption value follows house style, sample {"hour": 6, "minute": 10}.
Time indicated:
{"hour": 9, "minute": 1}
